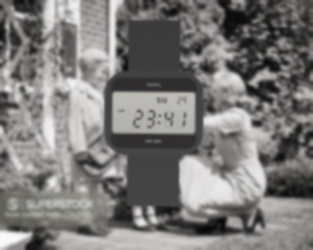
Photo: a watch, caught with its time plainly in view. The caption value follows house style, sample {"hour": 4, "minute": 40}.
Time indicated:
{"hour": 23, "minute": 41}
